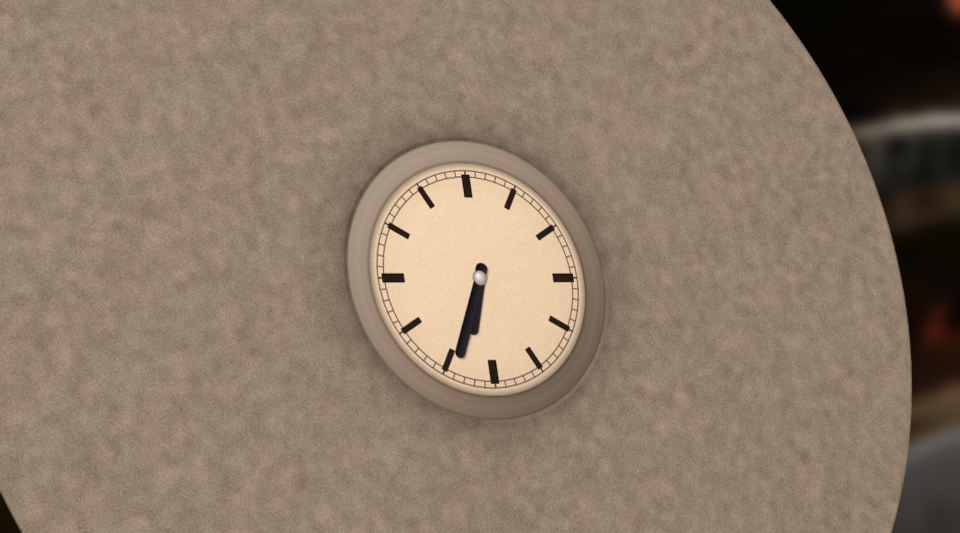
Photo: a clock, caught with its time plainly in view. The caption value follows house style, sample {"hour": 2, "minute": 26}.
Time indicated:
{"hour": 6, "minute": 34}
